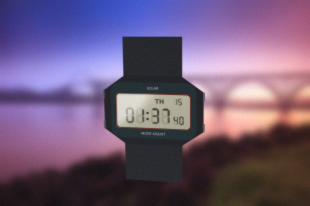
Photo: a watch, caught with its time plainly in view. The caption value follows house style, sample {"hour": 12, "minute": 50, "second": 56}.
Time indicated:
{"hour": 1, "minute": 37, "second": 40}
